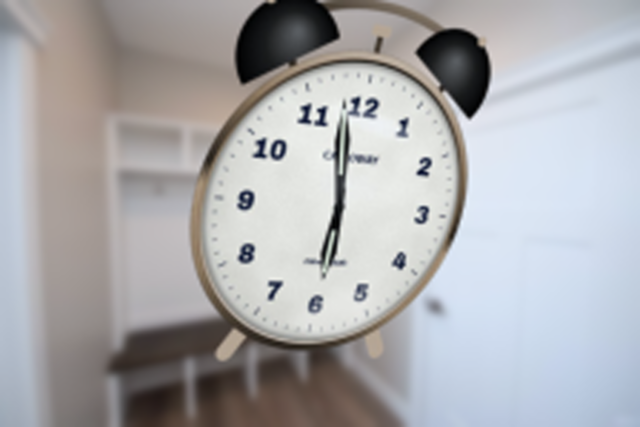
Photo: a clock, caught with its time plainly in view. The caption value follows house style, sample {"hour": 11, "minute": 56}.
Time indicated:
{"hour": 5, "minute": 58}
